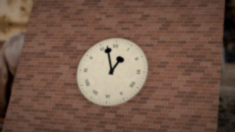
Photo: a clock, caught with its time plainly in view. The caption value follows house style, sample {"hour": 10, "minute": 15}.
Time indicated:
{"hour": 12, "minute": 57}
